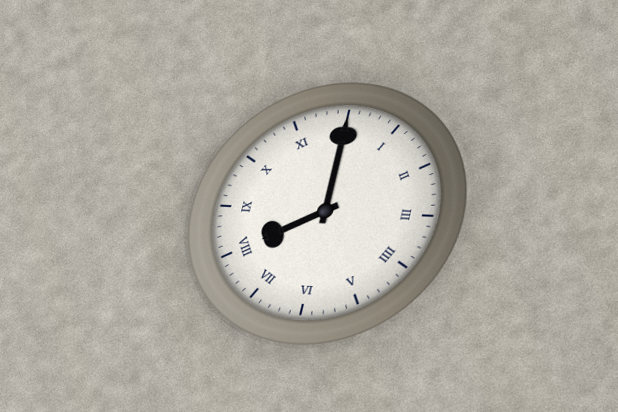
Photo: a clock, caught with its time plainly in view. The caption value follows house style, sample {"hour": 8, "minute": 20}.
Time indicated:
{"hour": 8, "minute": 0}
